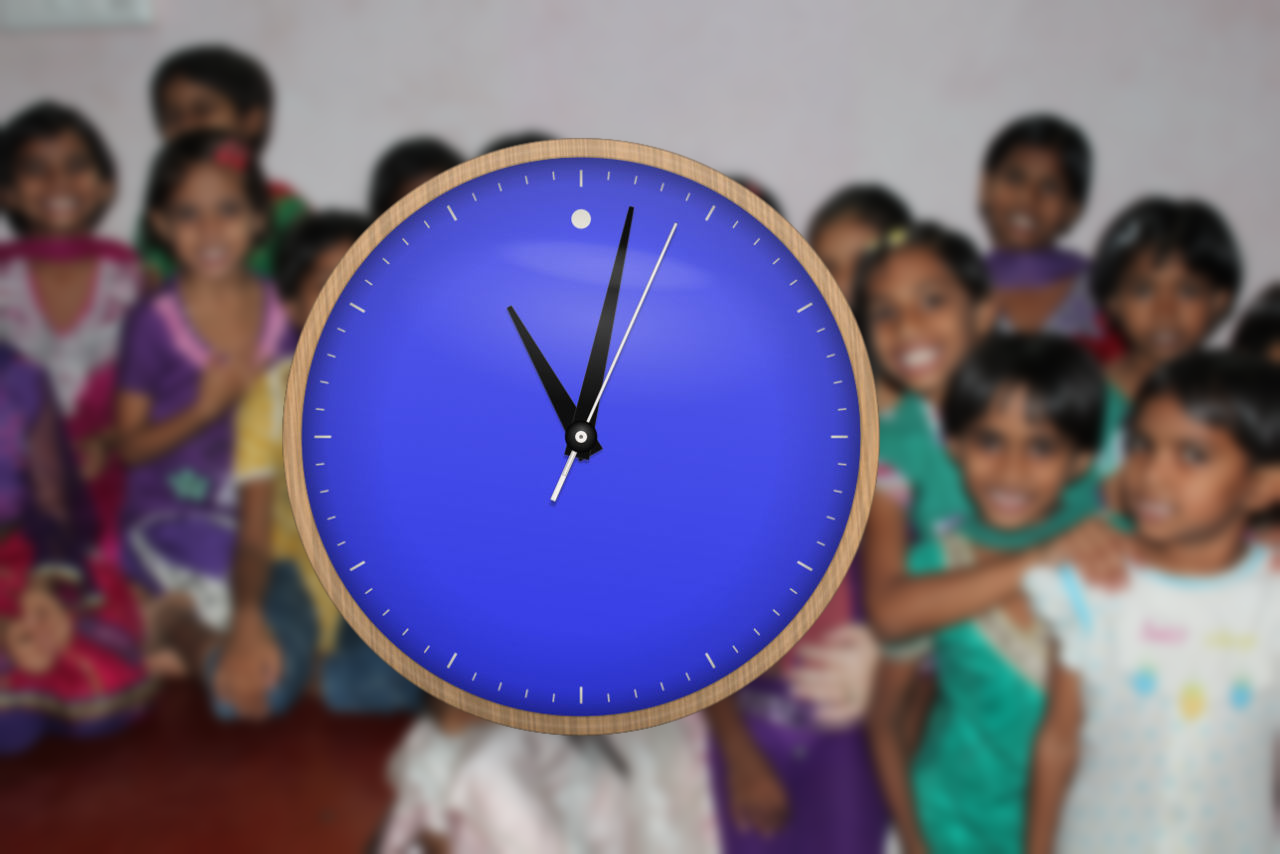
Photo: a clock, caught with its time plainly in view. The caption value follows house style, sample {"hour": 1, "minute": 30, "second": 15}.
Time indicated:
{"hour": 11, "minute": 2, "second": 4}
